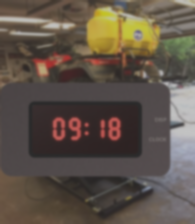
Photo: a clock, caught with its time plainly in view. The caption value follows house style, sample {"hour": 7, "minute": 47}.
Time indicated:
{"hour": 9, "minute": 18}
